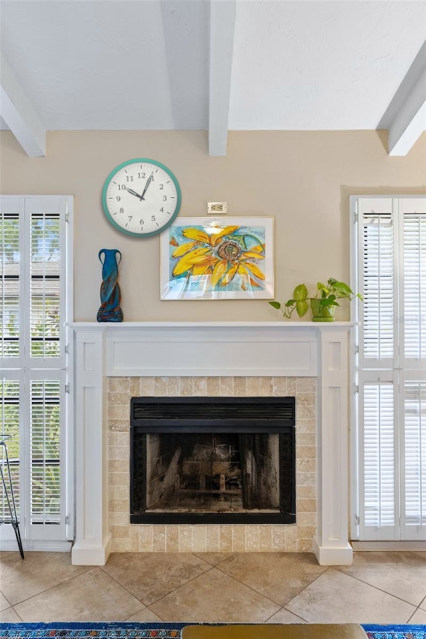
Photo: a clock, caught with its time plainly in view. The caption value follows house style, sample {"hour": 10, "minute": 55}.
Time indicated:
{"hour": 10, "minute": 4}
